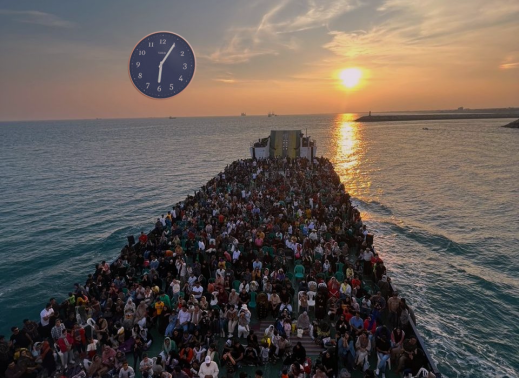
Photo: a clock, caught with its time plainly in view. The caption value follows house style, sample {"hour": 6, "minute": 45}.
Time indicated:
{"hour": 6, "minute": 5}
